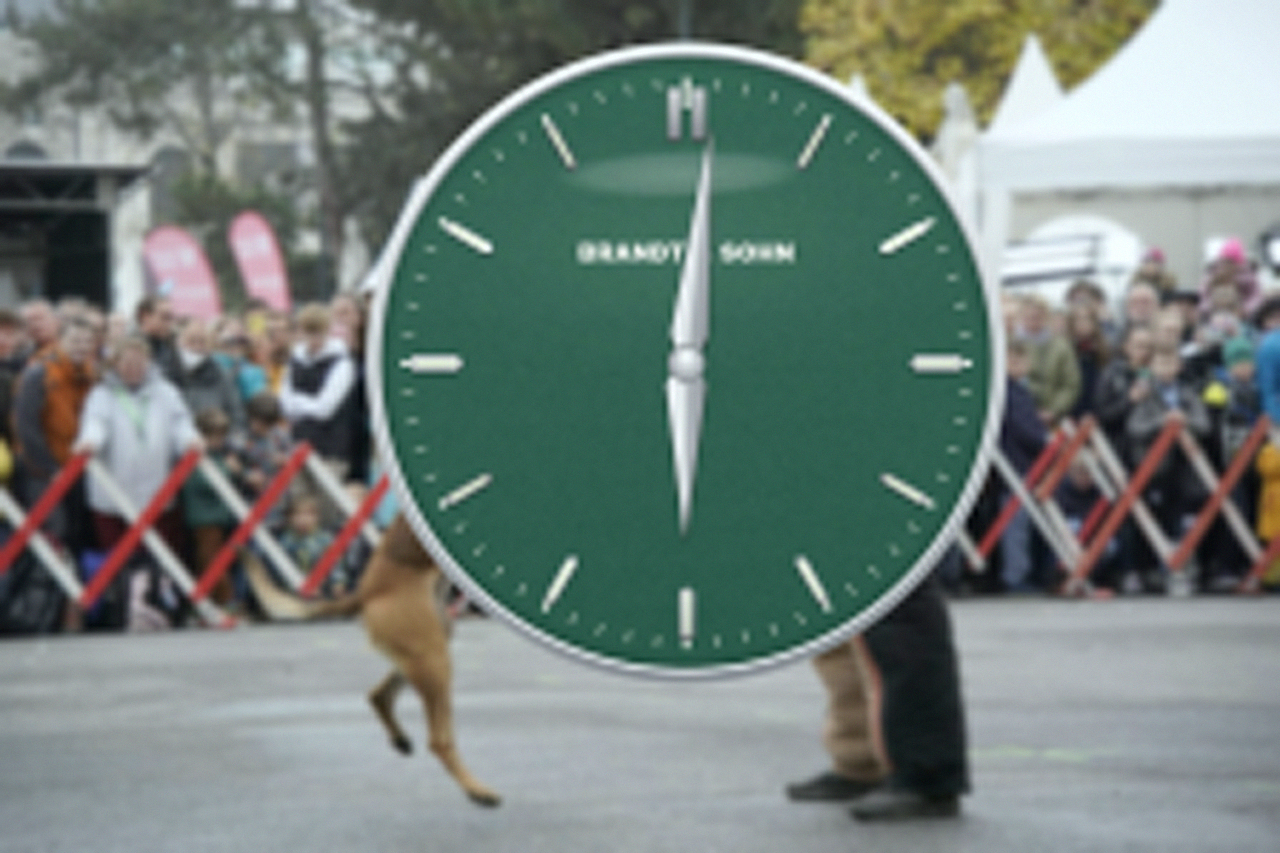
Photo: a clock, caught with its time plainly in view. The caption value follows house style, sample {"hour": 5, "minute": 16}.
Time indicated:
{"hour": 6, "minute": 1}
